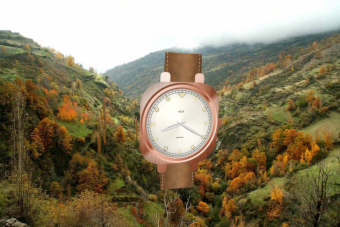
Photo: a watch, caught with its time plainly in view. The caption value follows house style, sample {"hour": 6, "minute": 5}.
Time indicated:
{"hour": 8, "minute": 20}
